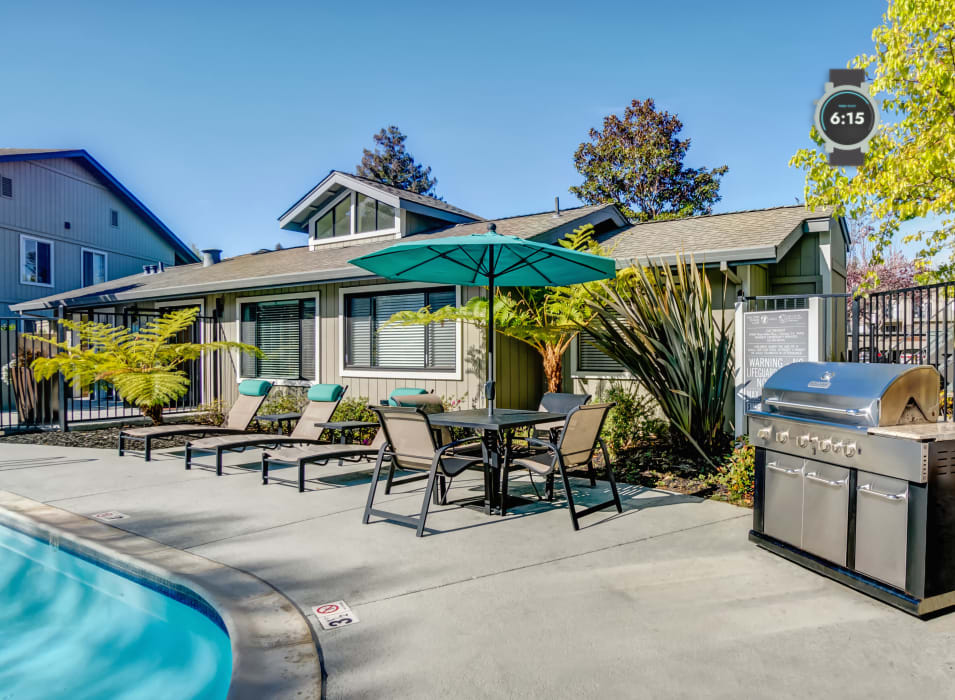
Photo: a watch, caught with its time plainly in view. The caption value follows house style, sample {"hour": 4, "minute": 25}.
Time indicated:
{"hour": 6, "minute": 15}
